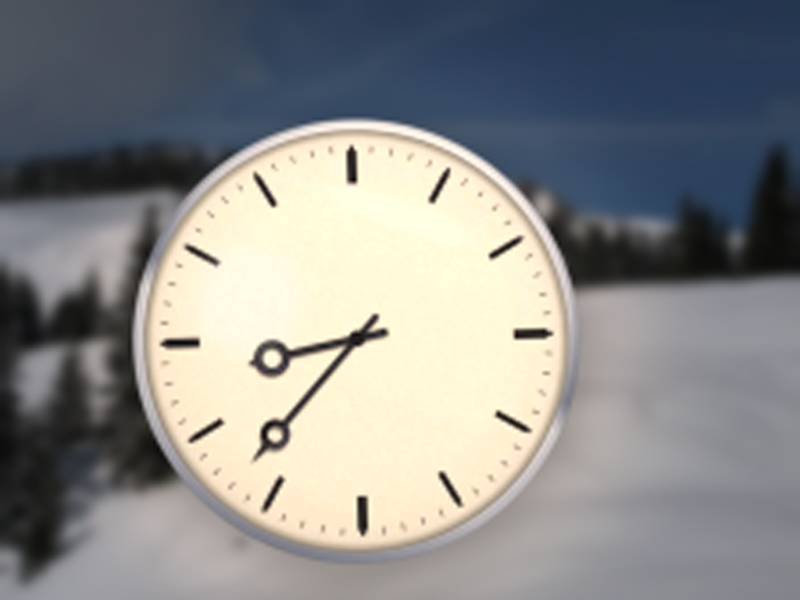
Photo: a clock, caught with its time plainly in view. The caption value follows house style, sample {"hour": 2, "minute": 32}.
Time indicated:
{"hour": 8, "minute": 37}
